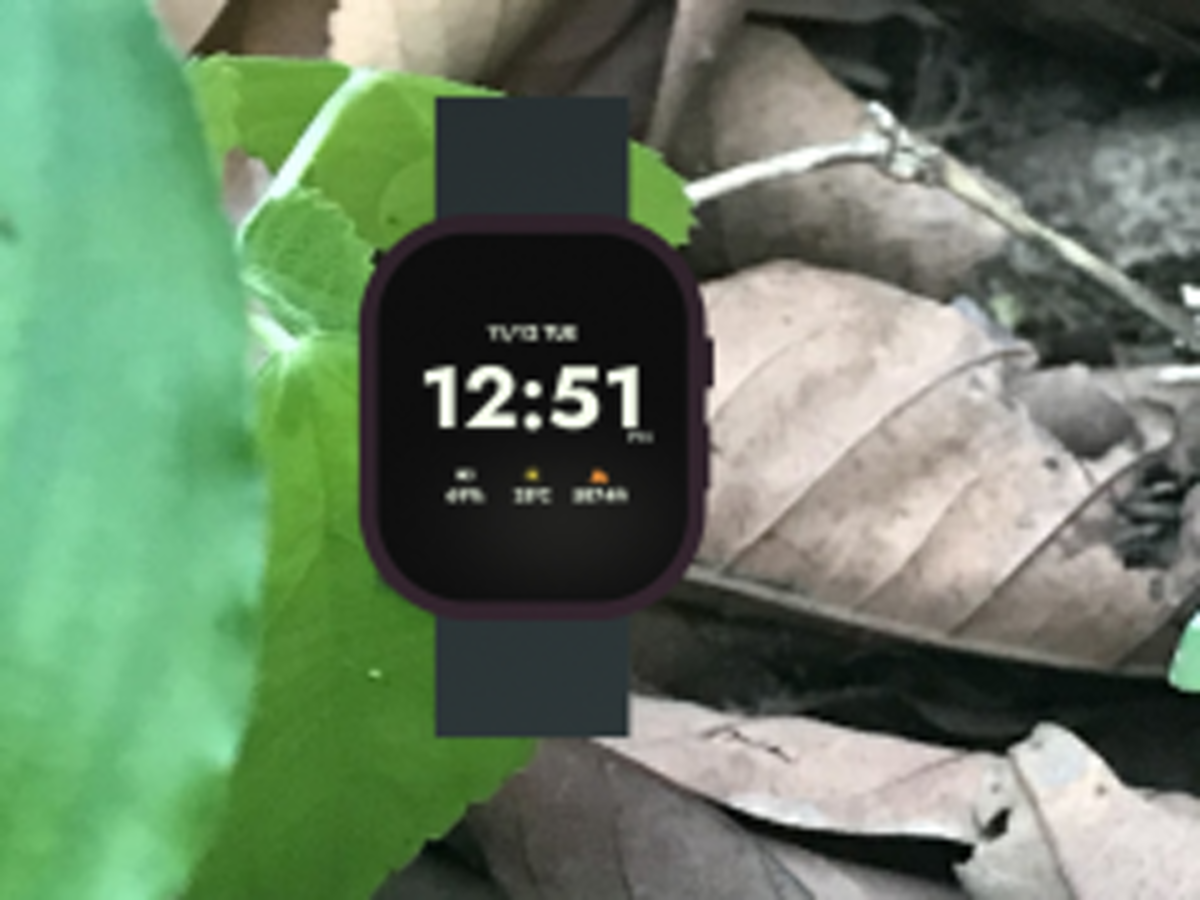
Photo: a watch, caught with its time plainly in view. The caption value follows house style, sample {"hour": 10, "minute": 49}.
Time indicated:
{"hour": 12, "minute": 51}
